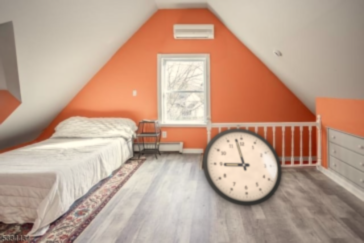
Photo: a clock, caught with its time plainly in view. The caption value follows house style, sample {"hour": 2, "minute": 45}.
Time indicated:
{"hour": 8, "minute": 58}
